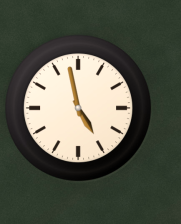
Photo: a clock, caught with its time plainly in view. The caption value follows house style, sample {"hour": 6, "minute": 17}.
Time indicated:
{"hour": 4, "minute": 58}
